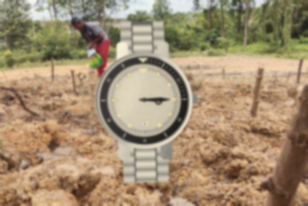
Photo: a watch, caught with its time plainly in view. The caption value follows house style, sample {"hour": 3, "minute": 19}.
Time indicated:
{"hour": 3, "minute": 15}
